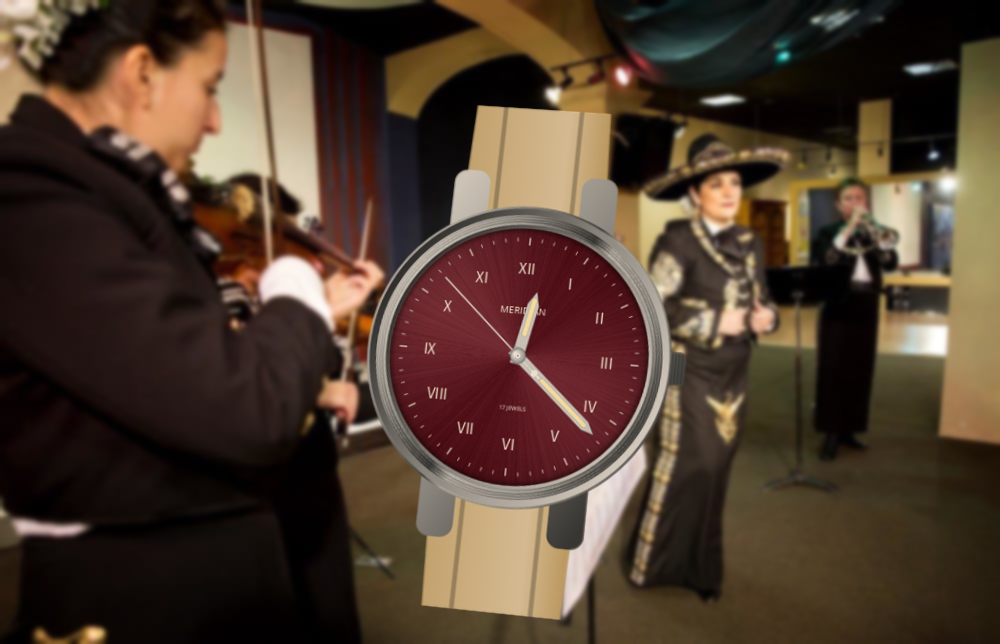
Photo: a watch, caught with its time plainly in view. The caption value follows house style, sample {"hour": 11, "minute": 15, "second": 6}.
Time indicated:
{"hour": 12, "minute": 21, "second": 52}
